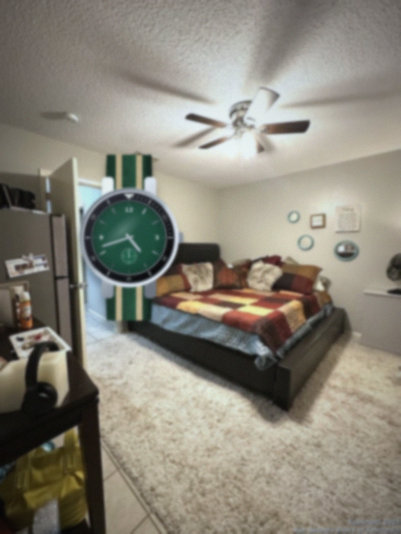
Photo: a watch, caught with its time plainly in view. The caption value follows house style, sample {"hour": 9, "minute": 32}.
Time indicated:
{"hour": 4, "minute": 42}
